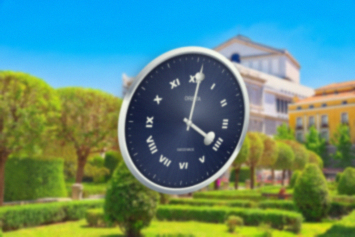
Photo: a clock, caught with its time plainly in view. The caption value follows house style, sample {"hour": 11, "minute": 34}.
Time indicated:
{"hour": 4, "minute": 1}
